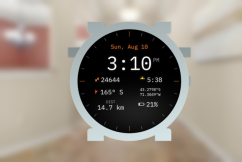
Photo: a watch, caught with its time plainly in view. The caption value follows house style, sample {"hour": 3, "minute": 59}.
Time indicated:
{"hour": 3, "minute": 10}
